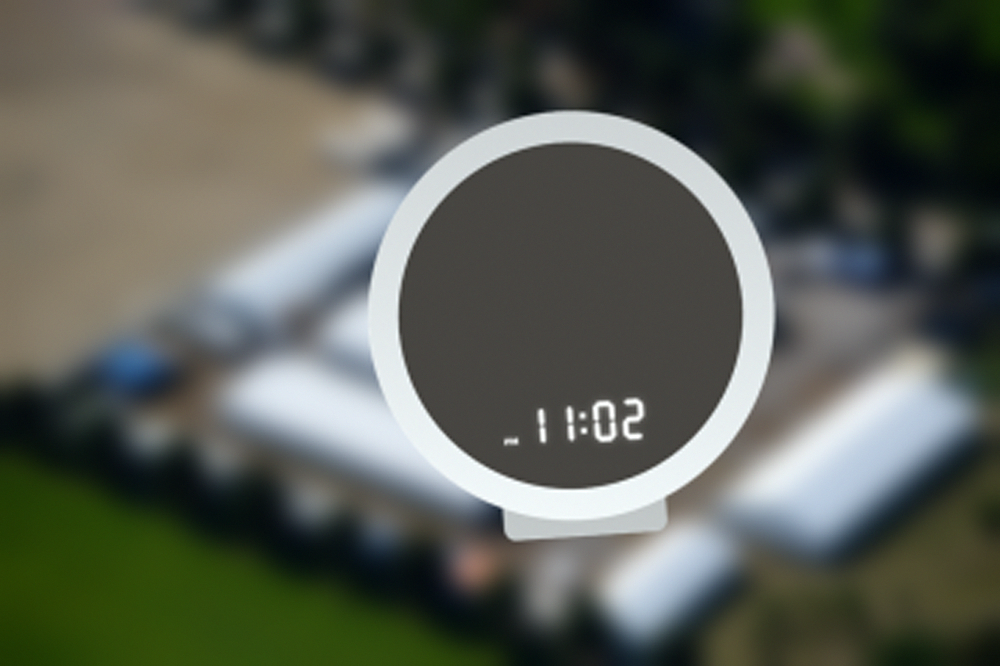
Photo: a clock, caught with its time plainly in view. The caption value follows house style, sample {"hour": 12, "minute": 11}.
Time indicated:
{"hour": 11, "minute": 2}
